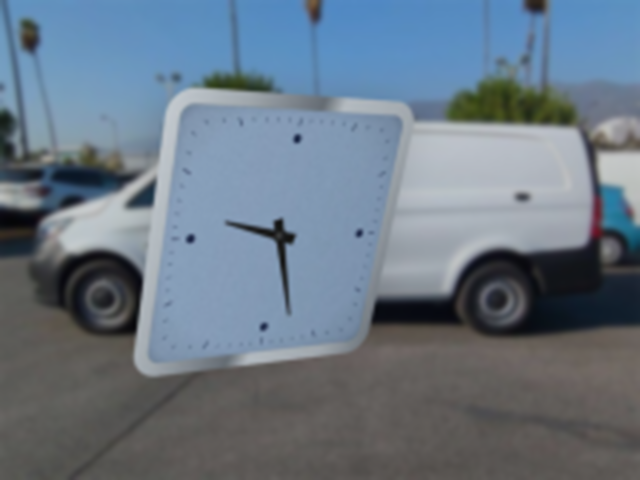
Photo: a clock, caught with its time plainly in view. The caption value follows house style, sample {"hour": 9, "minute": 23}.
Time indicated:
{"hour": 9, "minute": 27}
